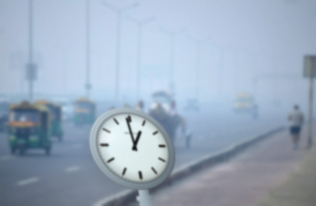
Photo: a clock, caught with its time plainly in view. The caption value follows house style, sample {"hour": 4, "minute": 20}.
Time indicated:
{"hour": 12, "minute": 59}
